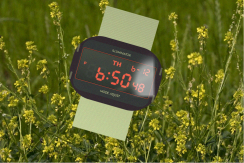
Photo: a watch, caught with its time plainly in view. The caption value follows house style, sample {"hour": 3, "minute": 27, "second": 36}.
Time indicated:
{"hour": 6, "minute": 50, "second": 48}
